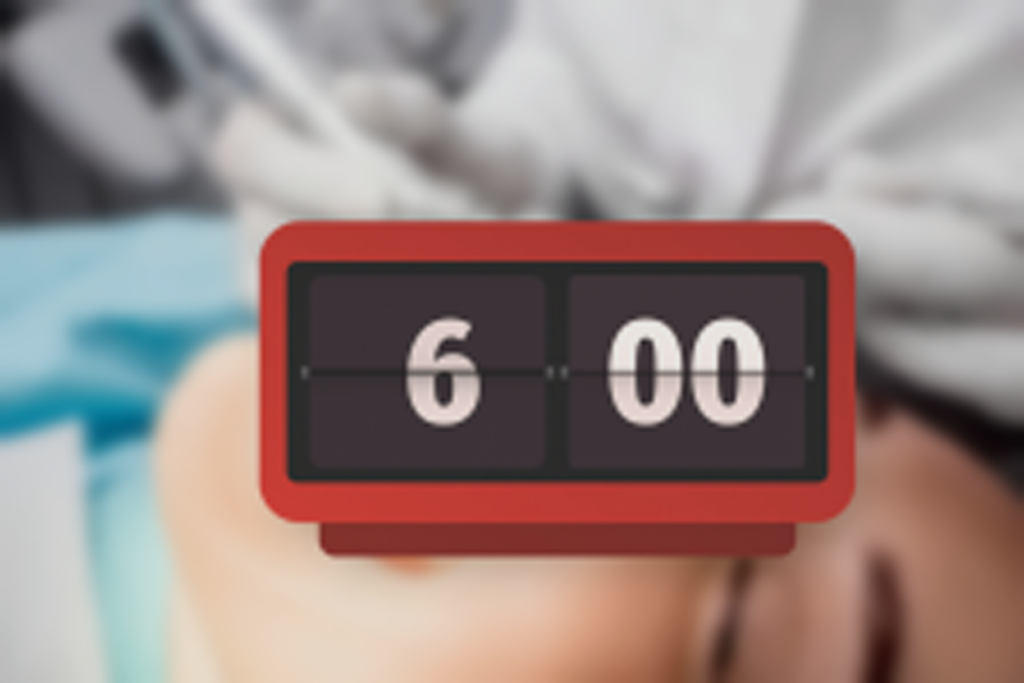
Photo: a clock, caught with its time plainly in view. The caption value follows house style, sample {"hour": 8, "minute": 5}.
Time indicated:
{"hour": 6, "minute": 0}
